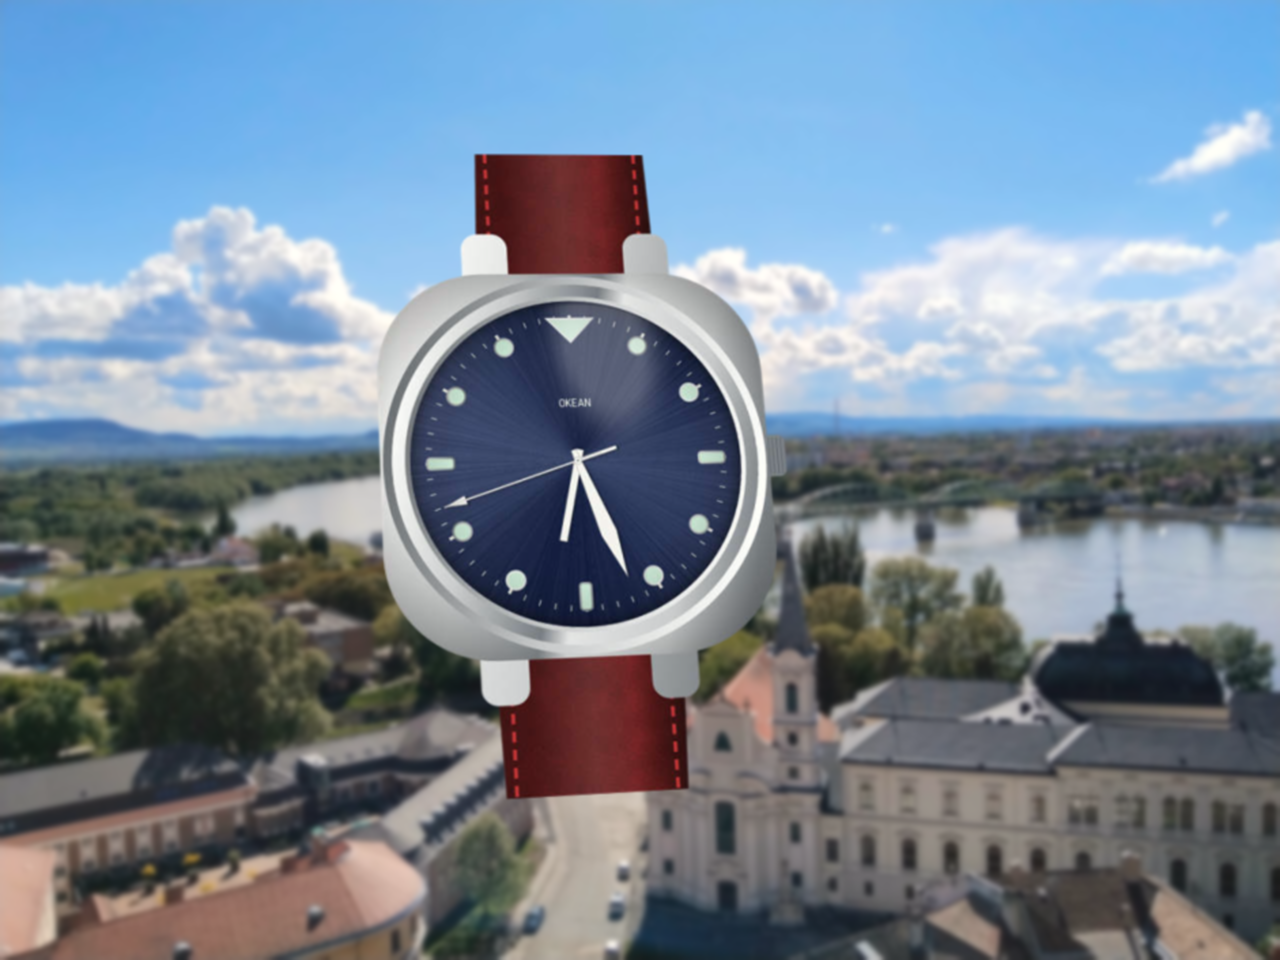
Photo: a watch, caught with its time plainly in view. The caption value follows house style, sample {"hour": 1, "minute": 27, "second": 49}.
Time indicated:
{"hour": 6, "minute": 26, "second": 42}
